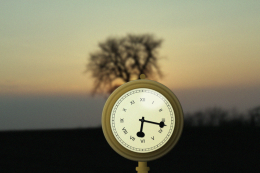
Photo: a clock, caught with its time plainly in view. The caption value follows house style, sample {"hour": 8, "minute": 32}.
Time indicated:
{"hour": 6, "minute": 17}
